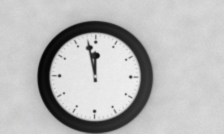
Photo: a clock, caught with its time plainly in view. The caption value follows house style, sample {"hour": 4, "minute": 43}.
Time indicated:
{"hour": 11, "minute": 58}
